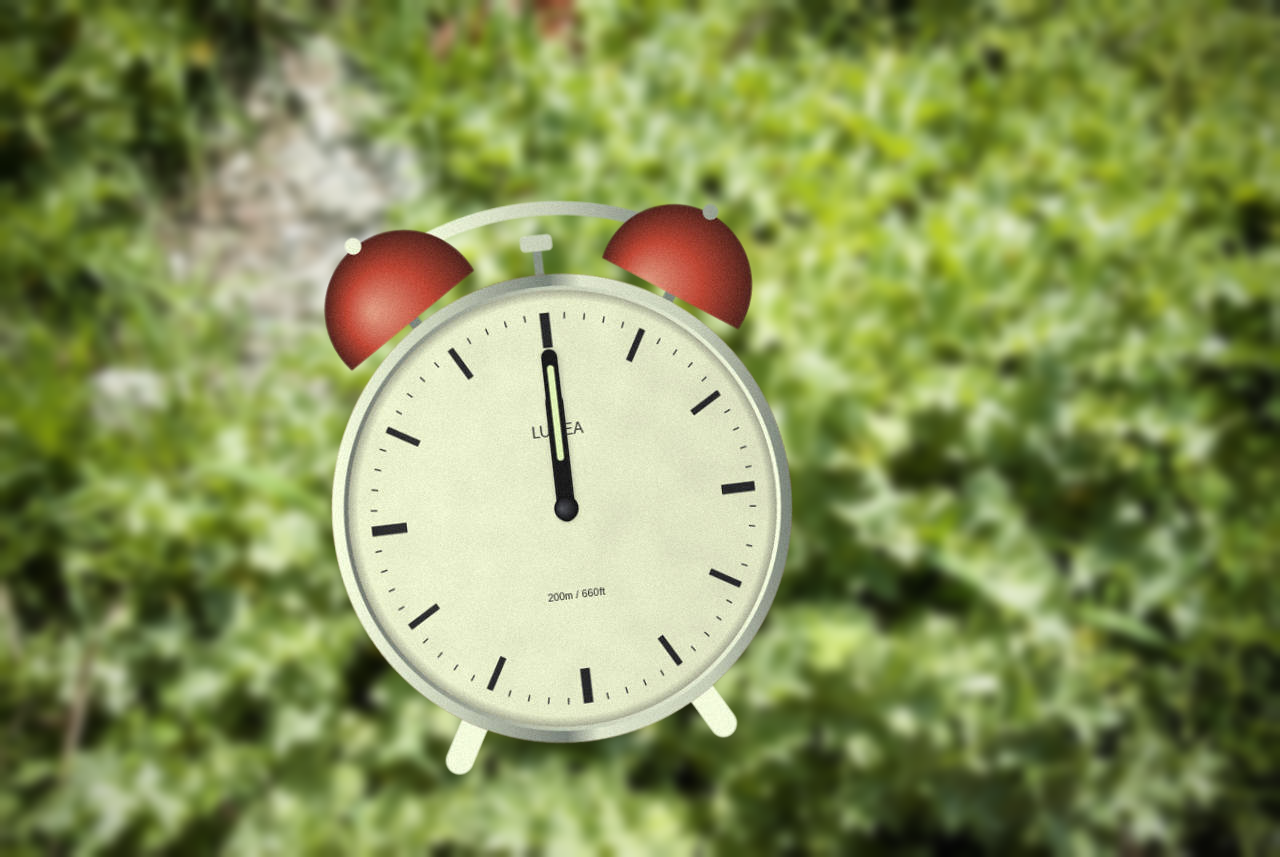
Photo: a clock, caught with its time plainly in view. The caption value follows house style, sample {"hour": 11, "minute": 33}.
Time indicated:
{"hour": 12, "minute": 0}
